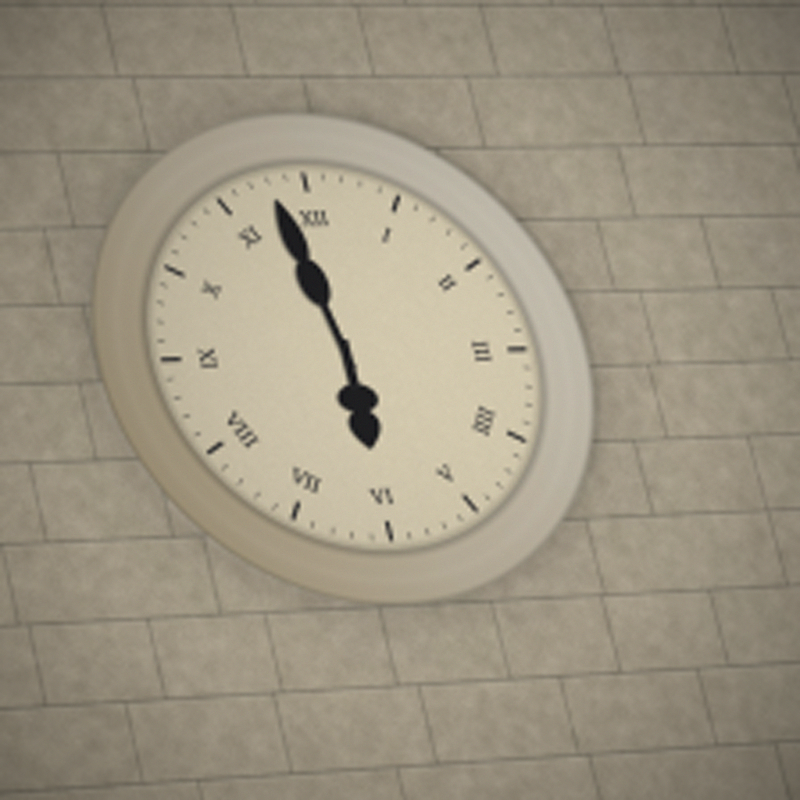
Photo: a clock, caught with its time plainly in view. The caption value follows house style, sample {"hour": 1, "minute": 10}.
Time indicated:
{"hour": 5, "minute": 58}
